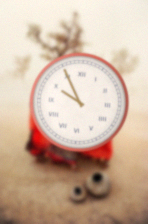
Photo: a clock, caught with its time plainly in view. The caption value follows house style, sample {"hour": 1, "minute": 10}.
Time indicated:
{"hour": 9, "minute": 55}
